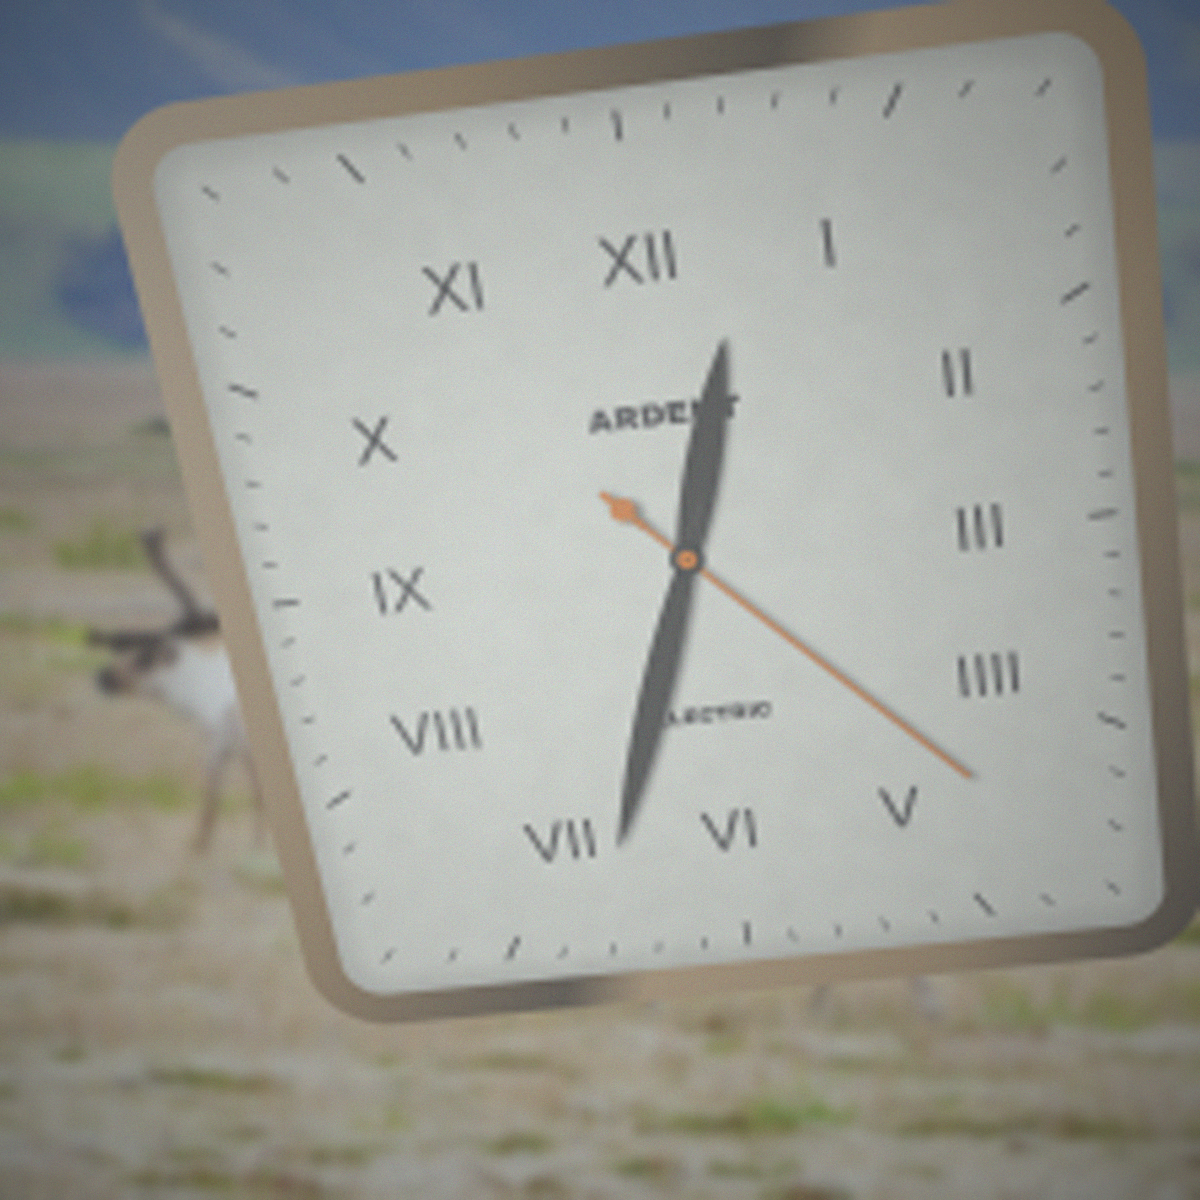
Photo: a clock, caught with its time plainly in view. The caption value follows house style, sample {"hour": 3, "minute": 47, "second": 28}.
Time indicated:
{"hour": 12, "minute": 33, "second": 23}
